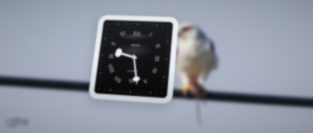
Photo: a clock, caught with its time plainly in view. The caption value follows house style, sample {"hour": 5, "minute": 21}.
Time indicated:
{"hour": 9, "minute": 28}
